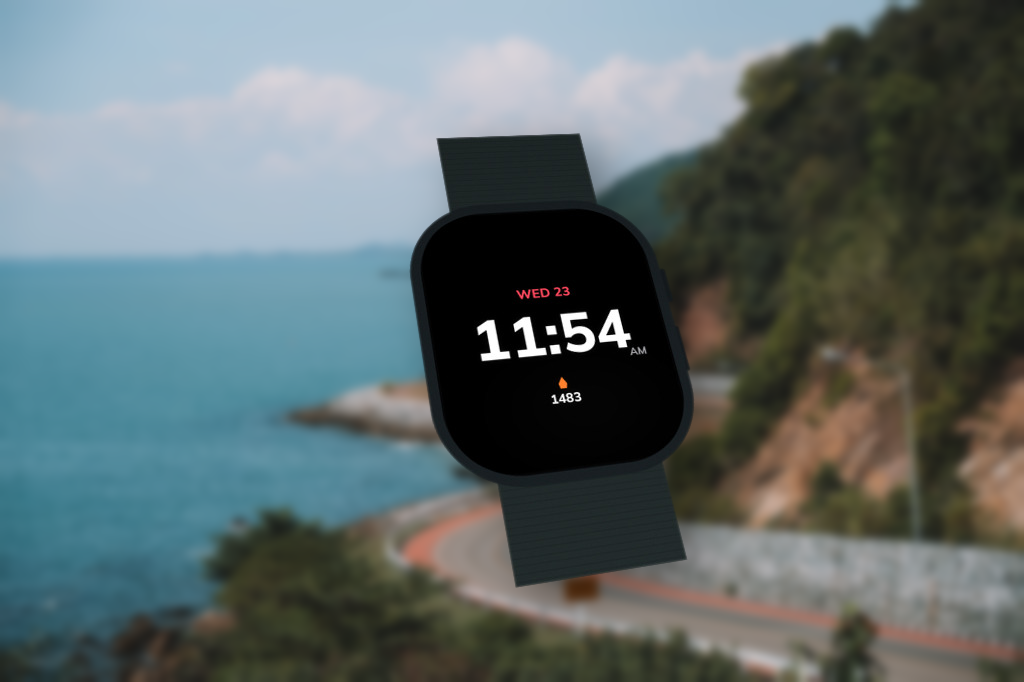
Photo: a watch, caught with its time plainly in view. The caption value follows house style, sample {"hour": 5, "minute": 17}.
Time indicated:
{"hour": 11, "minute": 54}
